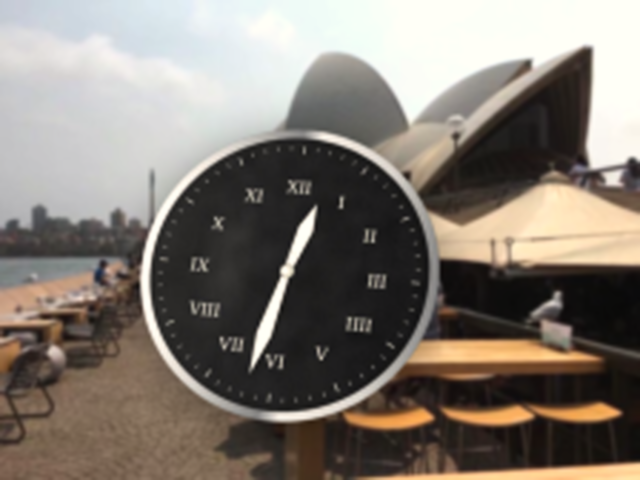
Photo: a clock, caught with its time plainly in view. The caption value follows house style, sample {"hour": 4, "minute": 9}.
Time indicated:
{"hour": 12, "minute": 32}
